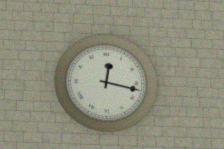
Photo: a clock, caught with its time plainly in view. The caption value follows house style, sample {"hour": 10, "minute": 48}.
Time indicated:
{"hour": 12, "minute": 17}
